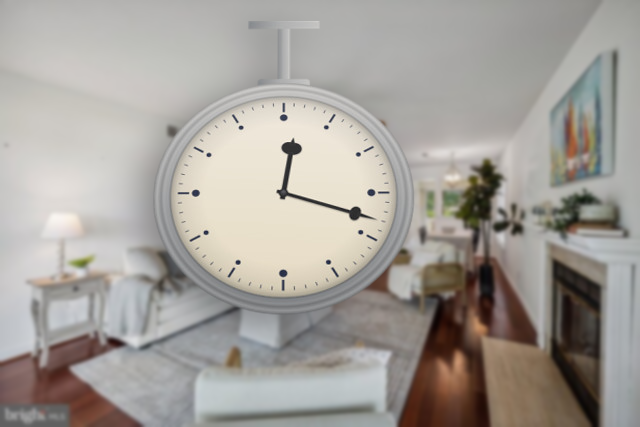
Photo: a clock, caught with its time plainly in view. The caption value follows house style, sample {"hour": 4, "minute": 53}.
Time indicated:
{"hour": 12, "minute": 18}
